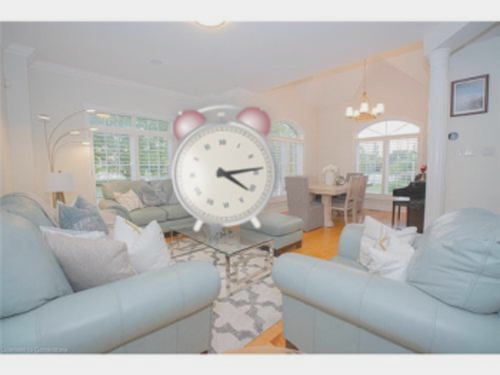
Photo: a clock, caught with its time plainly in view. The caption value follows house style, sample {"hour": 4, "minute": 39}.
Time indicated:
{"hour": 4, "minute": 14}
